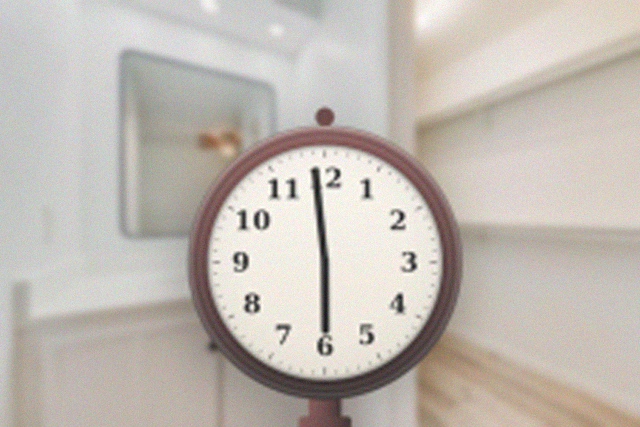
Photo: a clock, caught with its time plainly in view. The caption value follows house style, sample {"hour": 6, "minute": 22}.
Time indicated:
{"hour": 5, "minute": 59}
